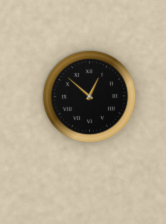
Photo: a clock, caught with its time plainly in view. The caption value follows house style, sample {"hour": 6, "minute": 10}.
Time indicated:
{"hour": 12, "minute": 52}
